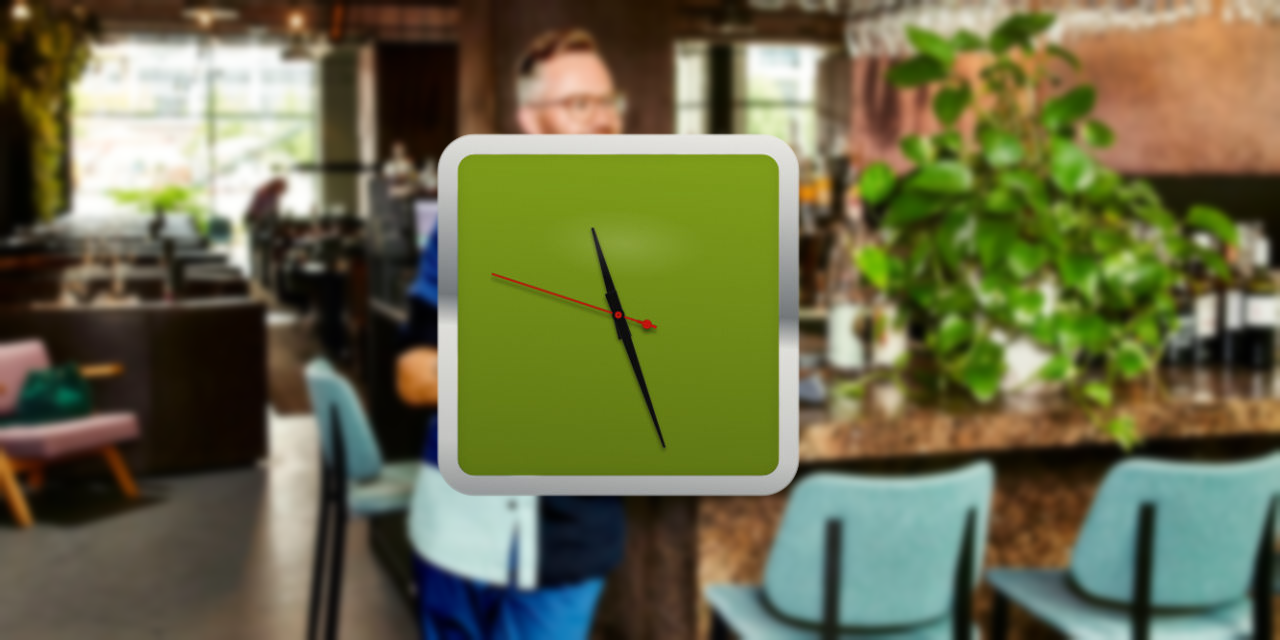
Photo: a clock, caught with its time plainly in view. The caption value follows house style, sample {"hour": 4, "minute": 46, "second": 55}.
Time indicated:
{"hour": 11, "minute": 26, "second": 48}
